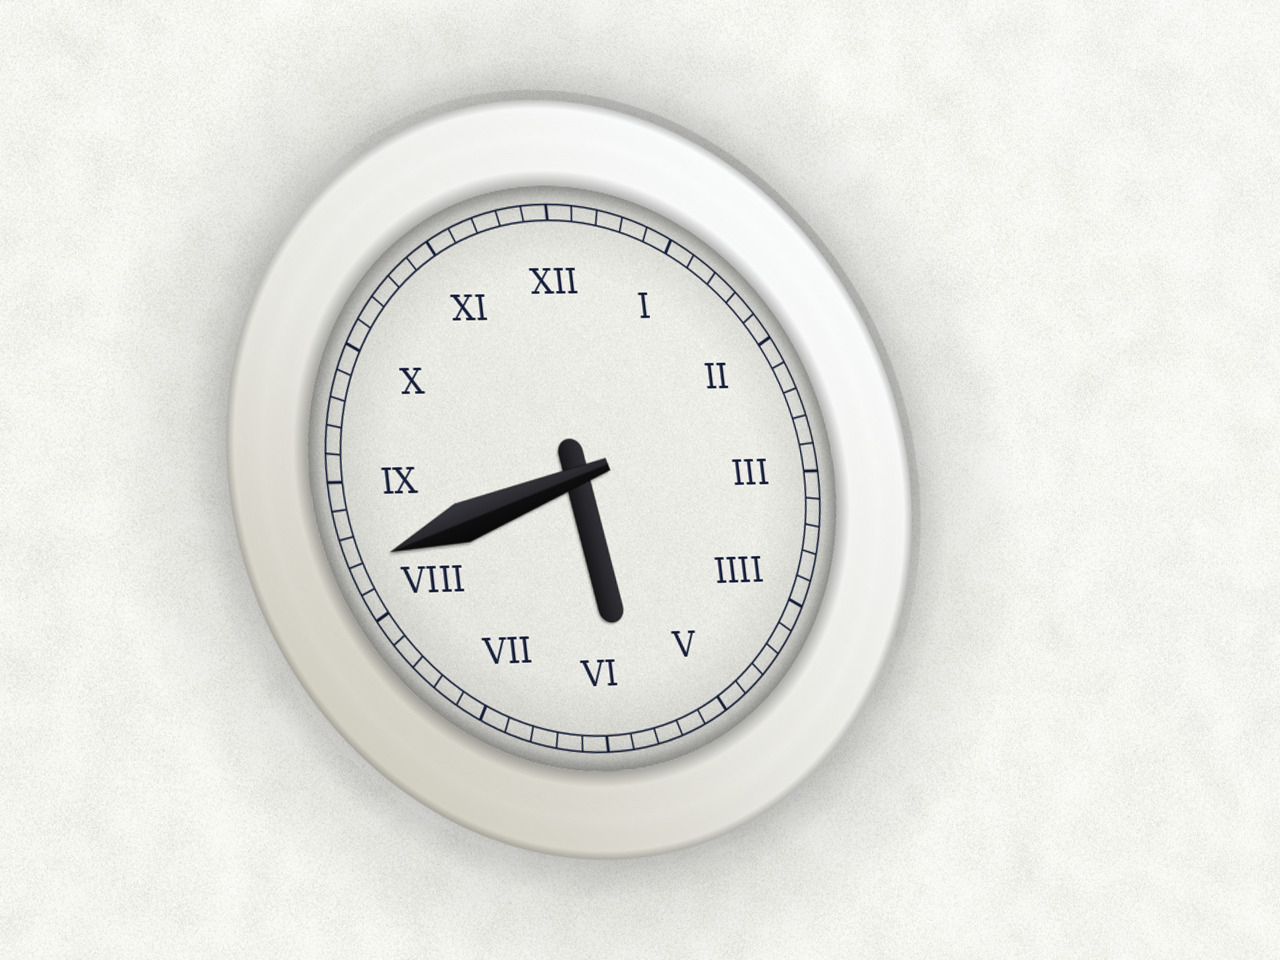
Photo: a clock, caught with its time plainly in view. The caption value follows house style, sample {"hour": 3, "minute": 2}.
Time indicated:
{"hour": 5, "minute": 42}
